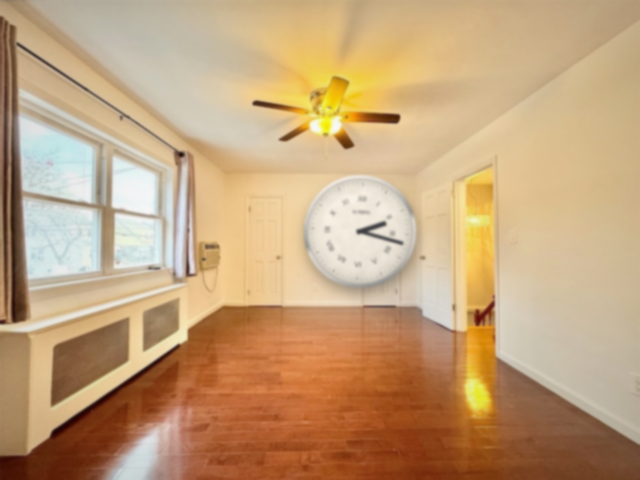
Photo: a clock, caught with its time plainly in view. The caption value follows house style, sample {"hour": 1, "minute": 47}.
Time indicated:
{"hour": 2, "minute": 17}
